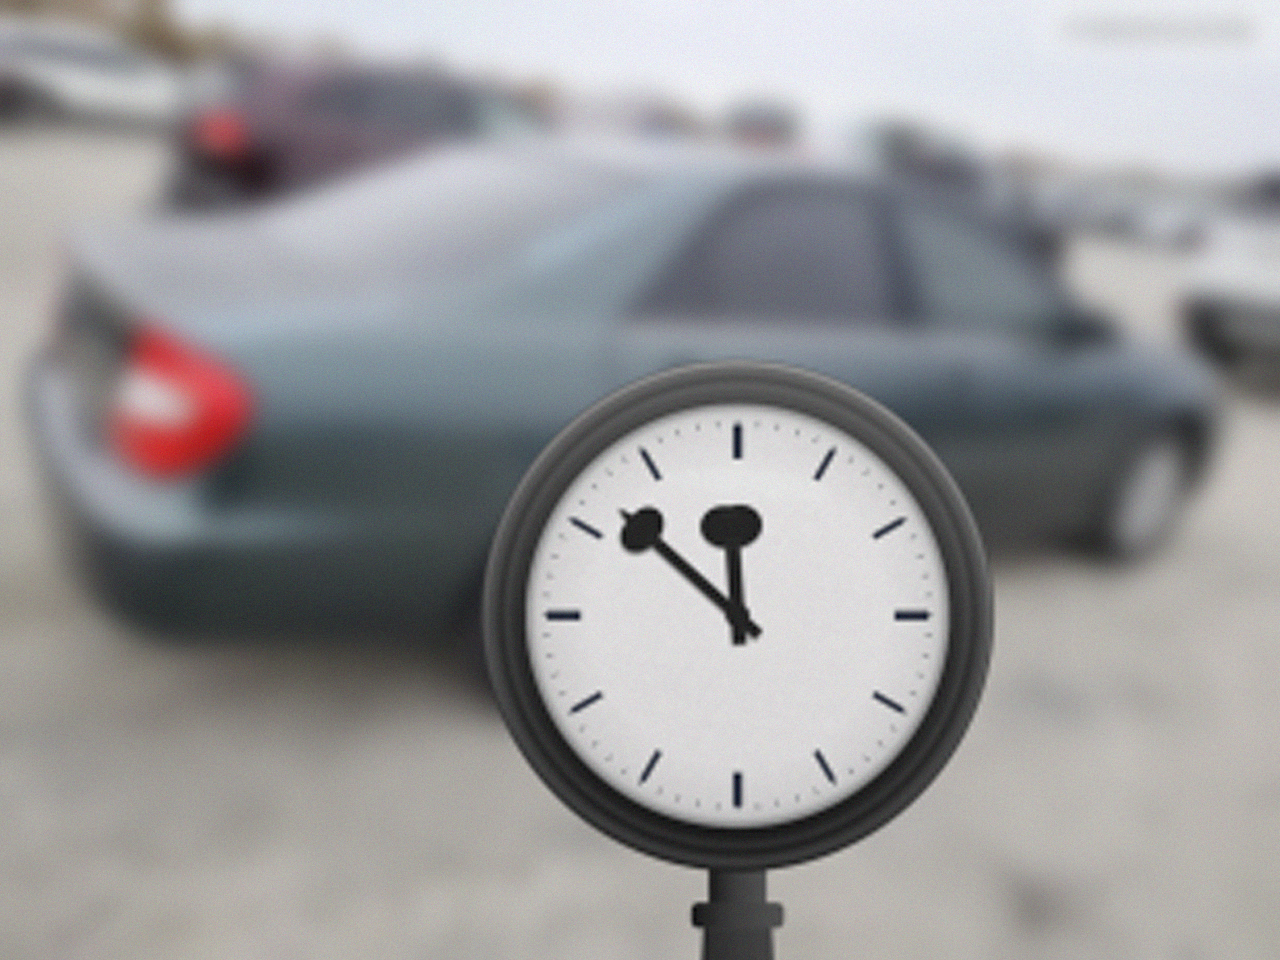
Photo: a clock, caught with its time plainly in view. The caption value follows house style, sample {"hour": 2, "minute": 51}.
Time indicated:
{"hour": 11, "minute": 52}
